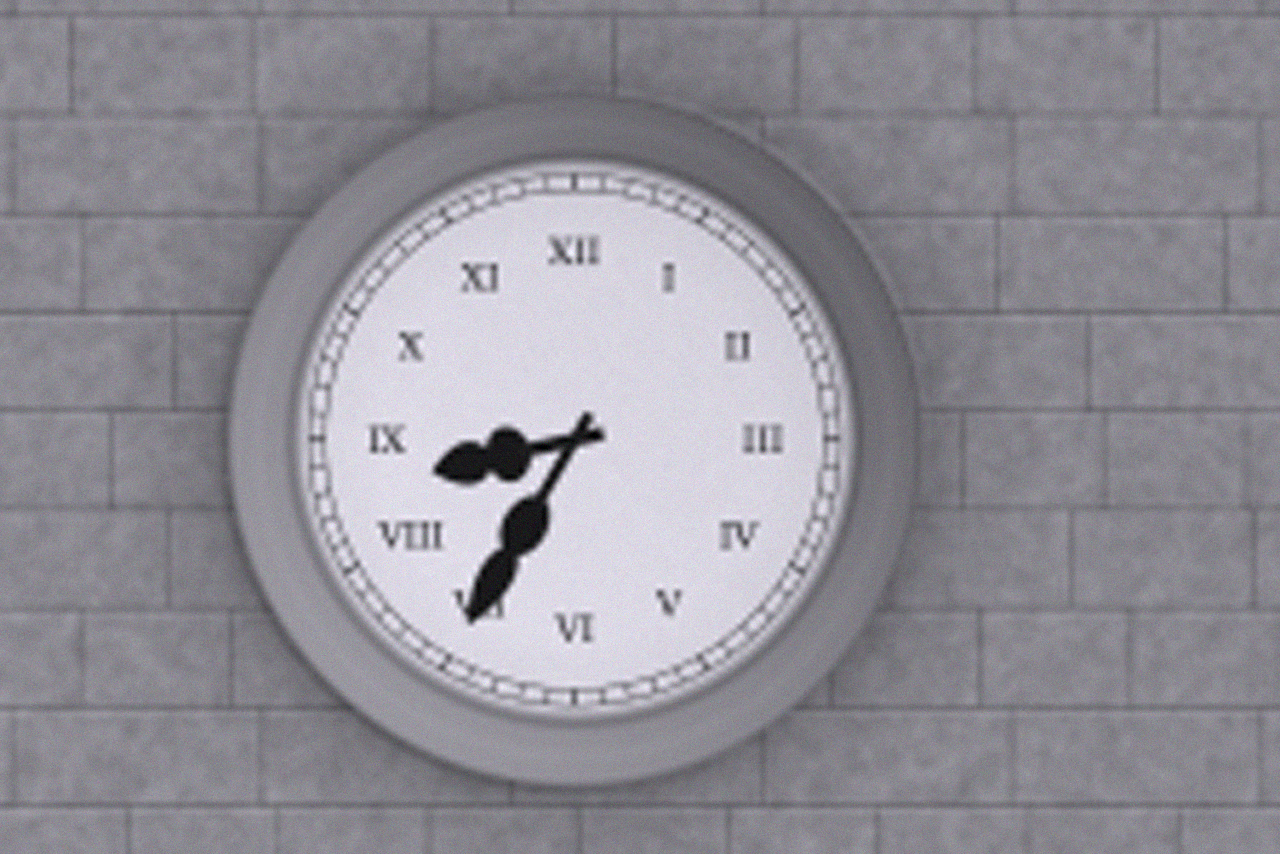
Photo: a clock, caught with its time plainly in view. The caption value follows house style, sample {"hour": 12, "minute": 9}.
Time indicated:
{"hour": 8, "minute": 35}
